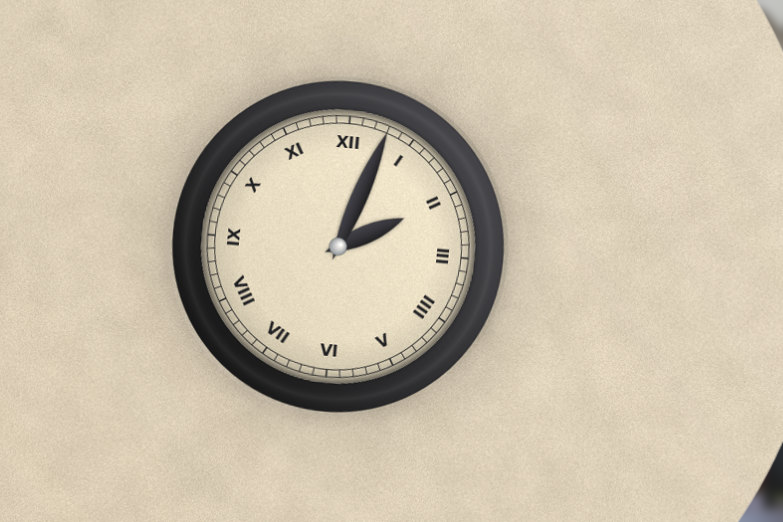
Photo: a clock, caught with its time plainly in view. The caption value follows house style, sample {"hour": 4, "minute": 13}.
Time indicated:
{"hour": 2, "minute": 3}
